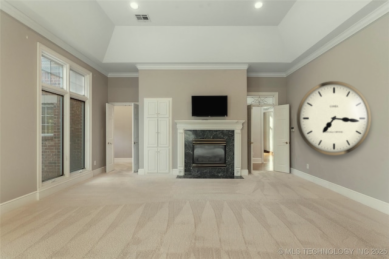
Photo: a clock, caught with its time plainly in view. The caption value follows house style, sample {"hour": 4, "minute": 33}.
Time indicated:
{"hour": 7, "minute": 16}
